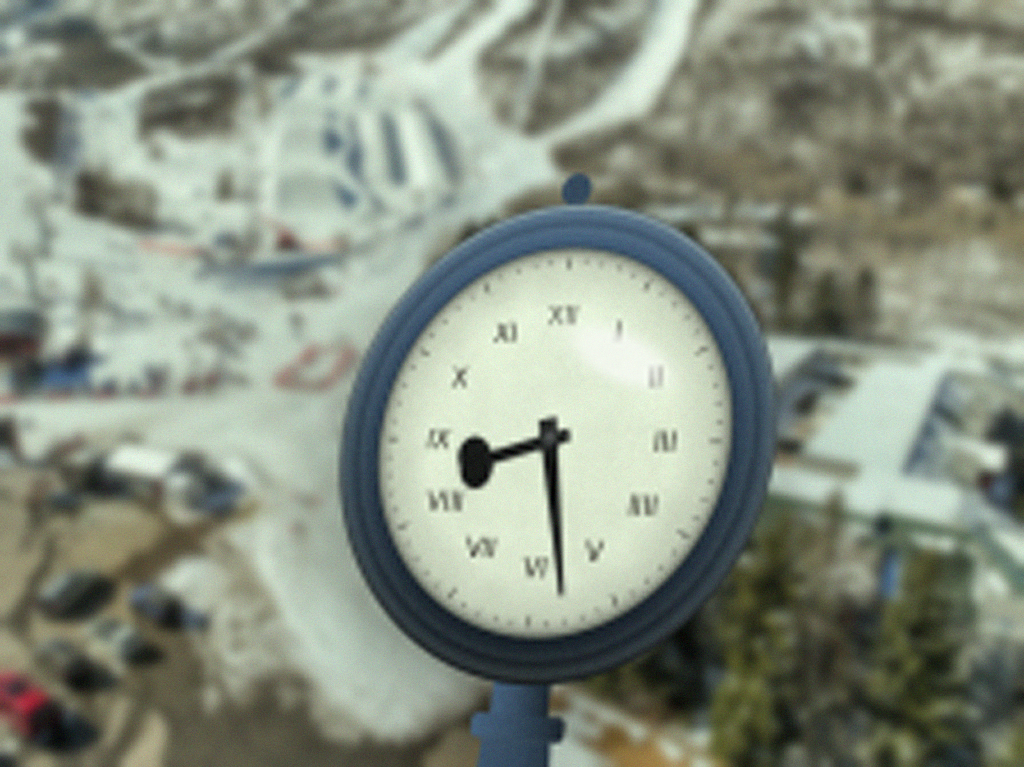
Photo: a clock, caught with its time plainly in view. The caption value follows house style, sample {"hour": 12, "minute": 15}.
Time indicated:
{"hour": 8, "minute": 28}
